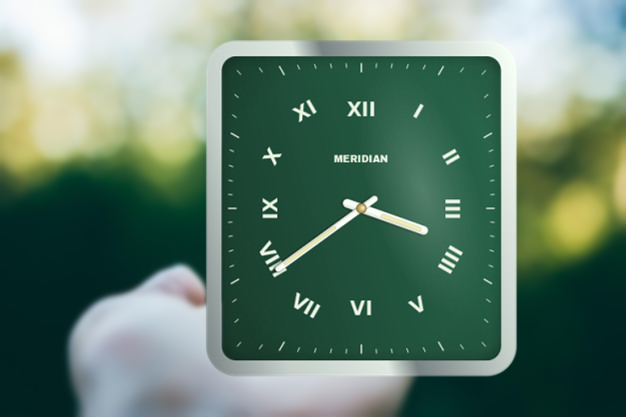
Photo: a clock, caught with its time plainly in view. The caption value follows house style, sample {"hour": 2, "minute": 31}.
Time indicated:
{"hour": 3, "minute": 39}
